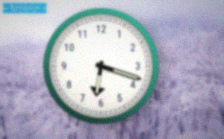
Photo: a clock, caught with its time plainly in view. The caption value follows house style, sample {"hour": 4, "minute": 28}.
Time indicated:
{"hour": 6, "minute": 18}
